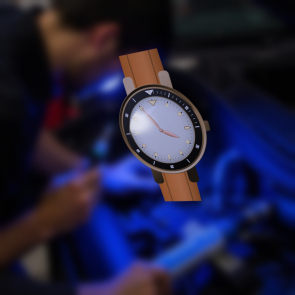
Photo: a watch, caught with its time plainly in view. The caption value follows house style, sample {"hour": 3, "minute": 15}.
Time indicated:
{"hour": 3, "minute": 55}
